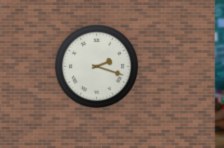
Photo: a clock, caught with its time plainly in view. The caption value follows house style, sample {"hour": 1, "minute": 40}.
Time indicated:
{"hour": 2, "minute": 18}
